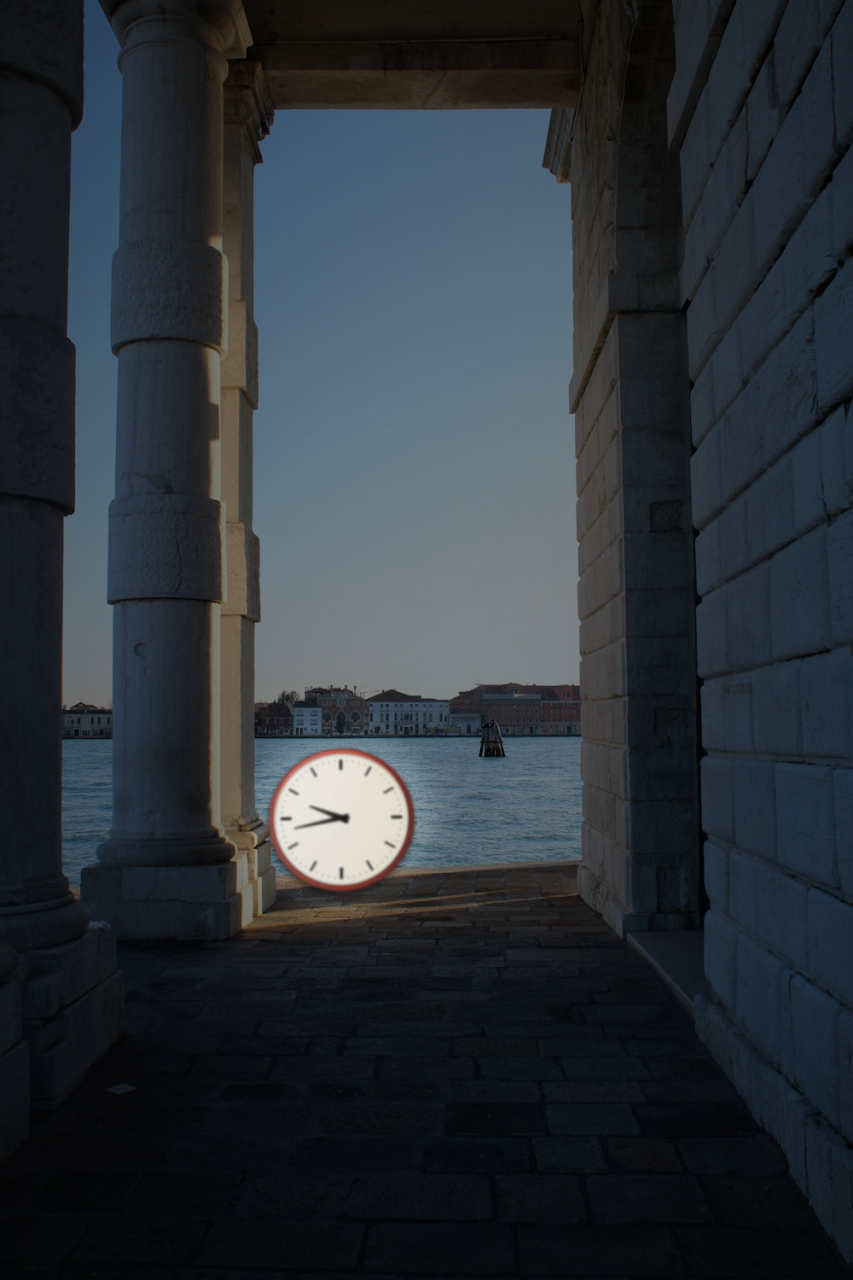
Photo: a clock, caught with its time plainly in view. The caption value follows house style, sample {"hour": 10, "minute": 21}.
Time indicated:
{"hour": 9, "minute": 43}
